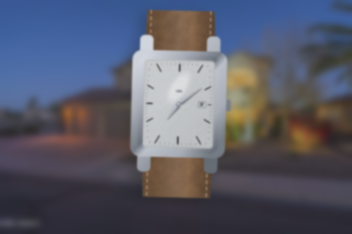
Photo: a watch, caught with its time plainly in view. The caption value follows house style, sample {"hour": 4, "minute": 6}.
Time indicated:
{"hour": 7, "minute": 9}
